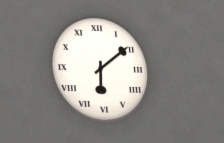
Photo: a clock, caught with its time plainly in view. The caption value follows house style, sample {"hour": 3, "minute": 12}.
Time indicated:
{"hour": 6, "minute": 9}
